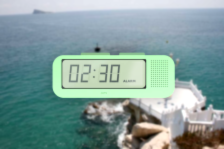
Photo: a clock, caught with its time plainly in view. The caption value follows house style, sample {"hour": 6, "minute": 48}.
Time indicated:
{"hour": 2, "minute": 30}
